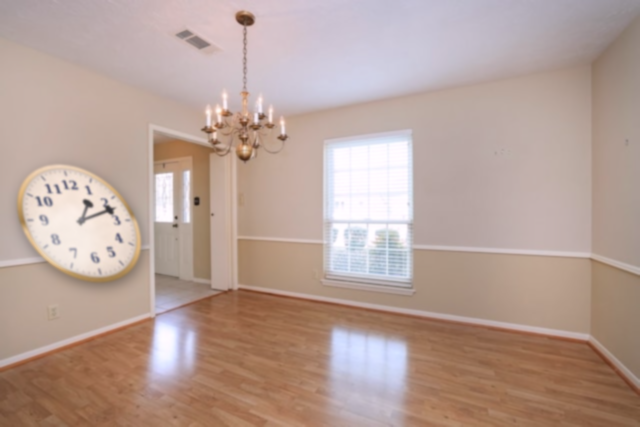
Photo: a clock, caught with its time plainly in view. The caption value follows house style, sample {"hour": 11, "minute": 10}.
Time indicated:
{"hour": 1, "minute": 12}
